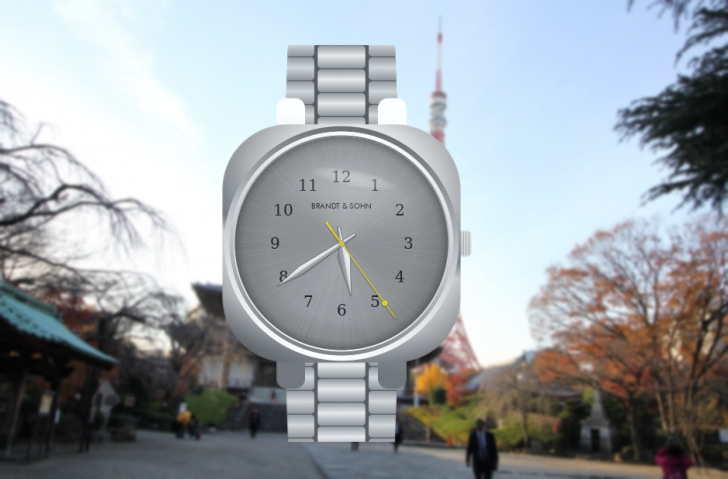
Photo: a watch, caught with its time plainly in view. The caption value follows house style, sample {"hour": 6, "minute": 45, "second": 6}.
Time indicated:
{"hour": 5, "minute": 39, "second": 24}
